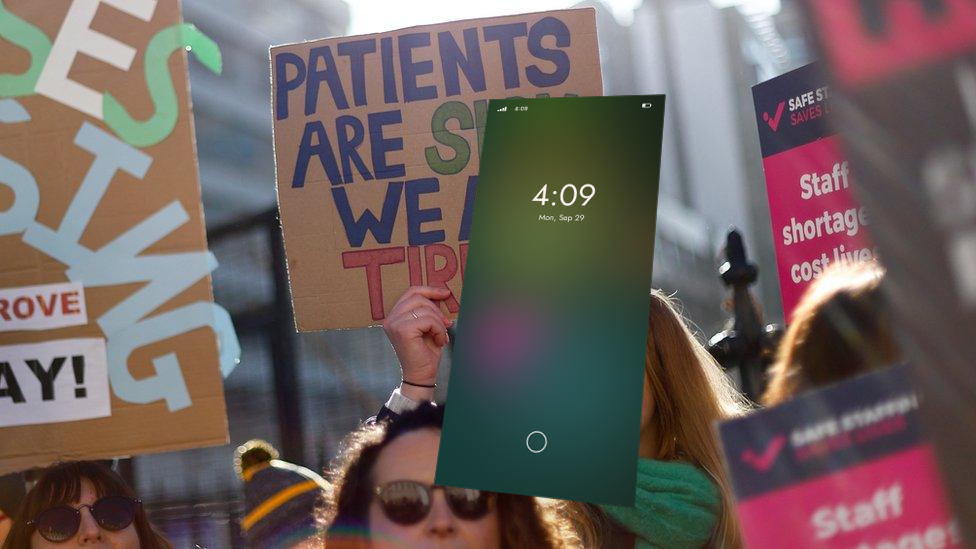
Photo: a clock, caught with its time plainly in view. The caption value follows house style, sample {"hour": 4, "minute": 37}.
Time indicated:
{"hour": 4, "minute": 9}
